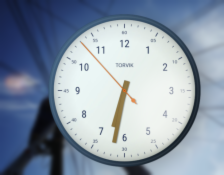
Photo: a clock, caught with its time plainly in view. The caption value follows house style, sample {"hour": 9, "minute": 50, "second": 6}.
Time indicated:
{"hour": 6, "minute": 31, "second": 53}
